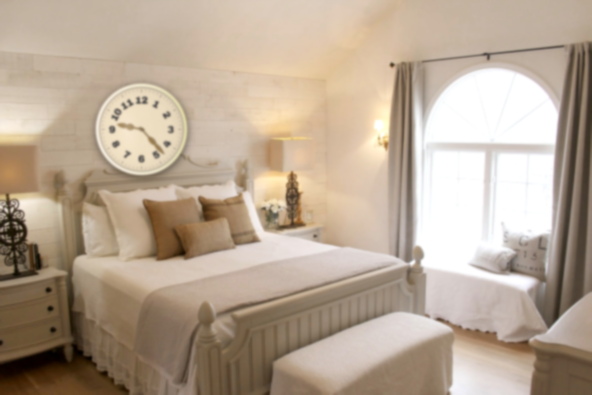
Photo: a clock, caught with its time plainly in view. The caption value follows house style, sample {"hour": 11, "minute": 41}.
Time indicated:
{"hour": 9, "minute": 23}
